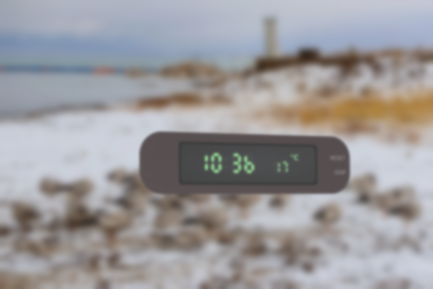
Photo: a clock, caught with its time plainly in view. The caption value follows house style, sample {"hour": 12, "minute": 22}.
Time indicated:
{"hour": 10, "minute": 36}
